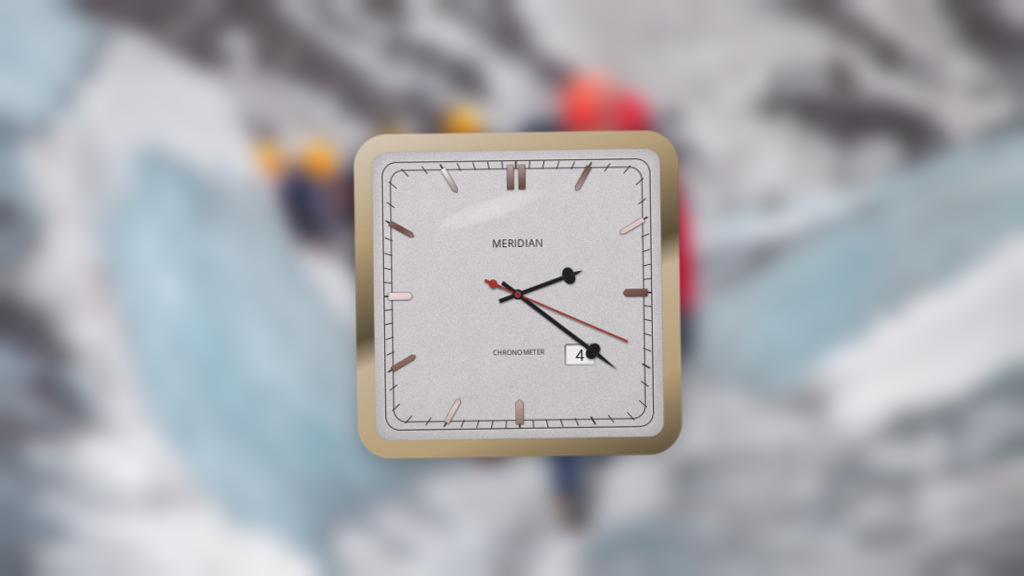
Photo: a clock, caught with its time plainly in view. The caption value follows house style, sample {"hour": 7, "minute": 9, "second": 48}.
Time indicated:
{"hour": 2, "minute": 21, "second": 19}
